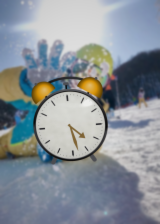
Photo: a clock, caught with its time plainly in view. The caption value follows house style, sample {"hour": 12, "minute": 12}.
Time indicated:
{"hour": 4, "minute": 28}
